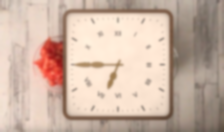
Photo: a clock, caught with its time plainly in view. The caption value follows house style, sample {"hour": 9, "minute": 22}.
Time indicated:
{"hour": 6, "minute": 45}
